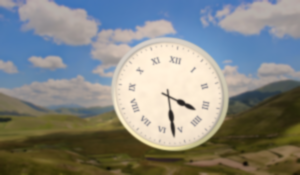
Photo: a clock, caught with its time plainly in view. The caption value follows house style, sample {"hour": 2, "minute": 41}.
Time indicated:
{"hour": 3, "minute": 27}
